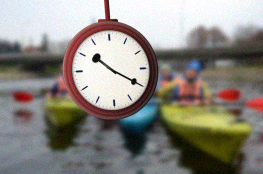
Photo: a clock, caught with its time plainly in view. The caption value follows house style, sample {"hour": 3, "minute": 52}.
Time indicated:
{"hour": 10, "minute": 20}
